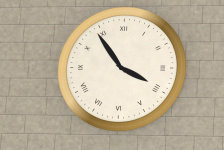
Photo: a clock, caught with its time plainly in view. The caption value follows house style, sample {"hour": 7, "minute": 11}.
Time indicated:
{"hour": 3, "minute": 54}
